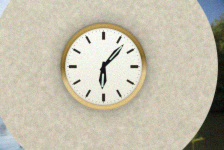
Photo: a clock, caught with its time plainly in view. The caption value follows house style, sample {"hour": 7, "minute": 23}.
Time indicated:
{"hour": 6, "minute": 7}
